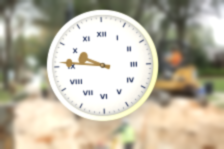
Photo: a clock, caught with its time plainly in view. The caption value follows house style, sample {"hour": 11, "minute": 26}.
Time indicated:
{"hour": 9, "minute": 46}
